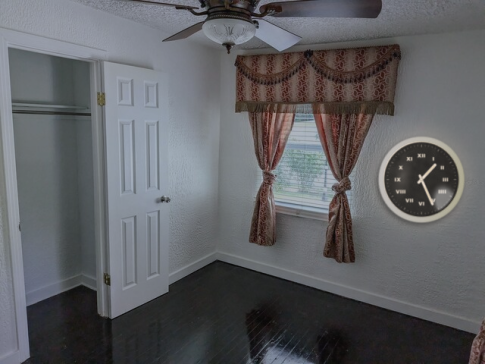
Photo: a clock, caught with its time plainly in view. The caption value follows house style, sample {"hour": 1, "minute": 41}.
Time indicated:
{"hour": 1, "minute": 26}
